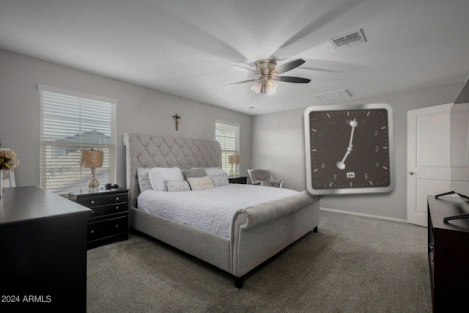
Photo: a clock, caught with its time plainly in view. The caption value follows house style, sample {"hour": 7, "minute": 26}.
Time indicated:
{"hour": 7, "minute": 2}
